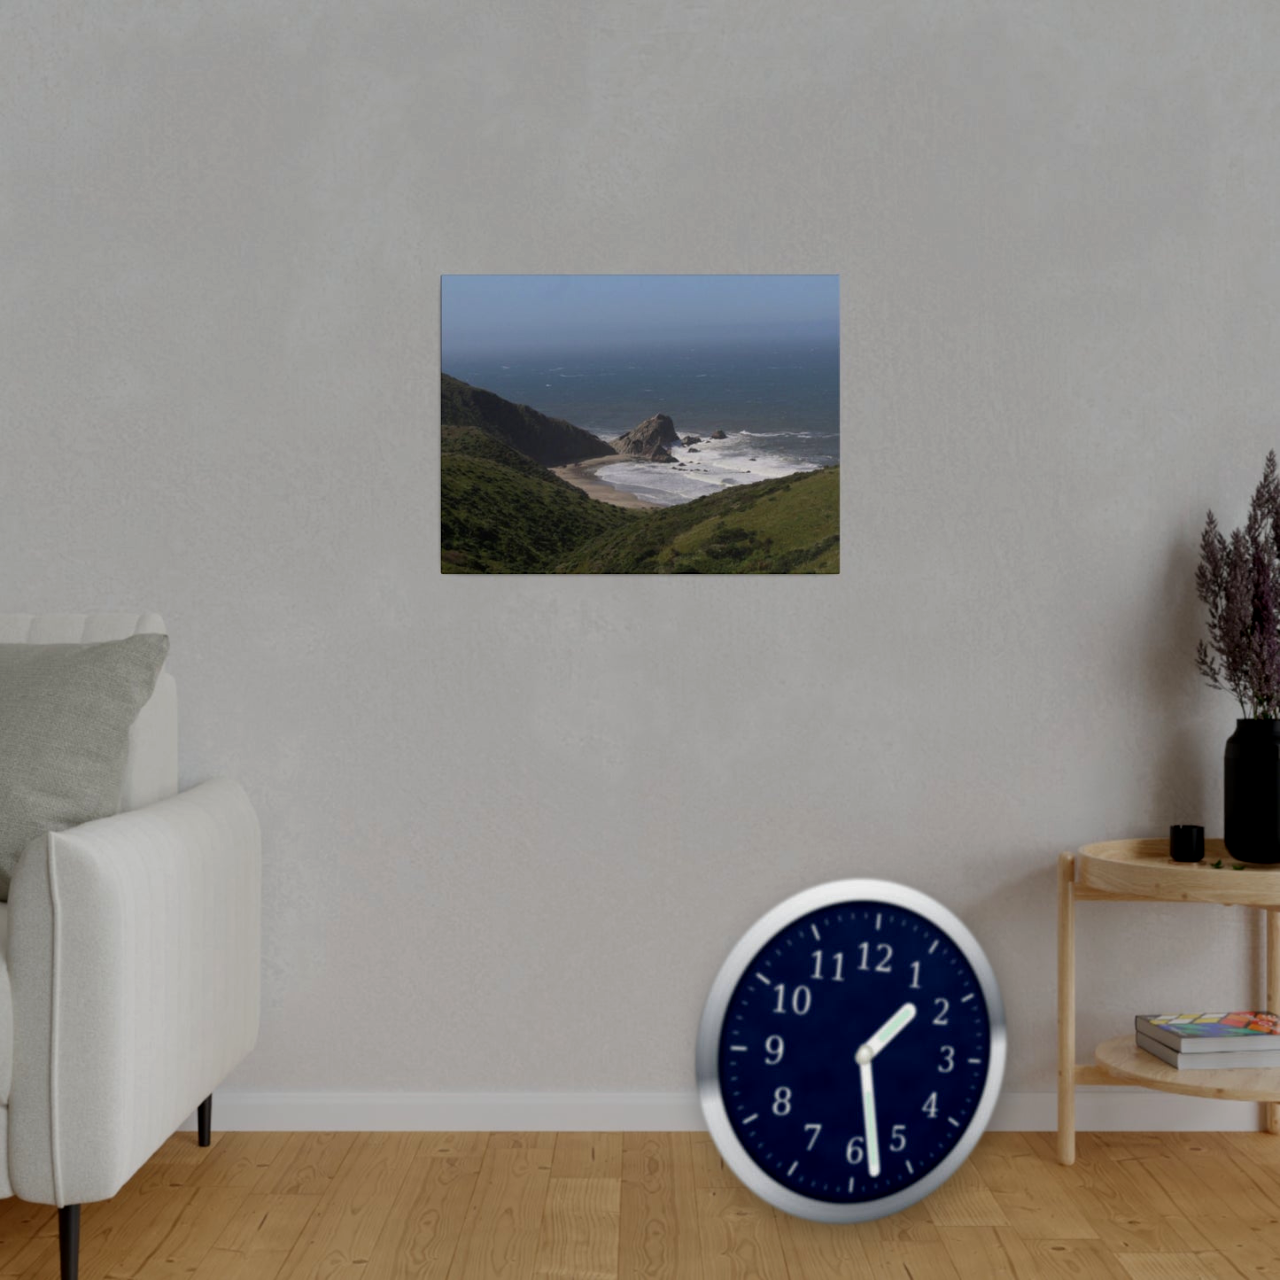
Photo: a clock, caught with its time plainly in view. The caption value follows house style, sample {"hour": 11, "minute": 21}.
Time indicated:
{"hour": 1, "minute": 28}
